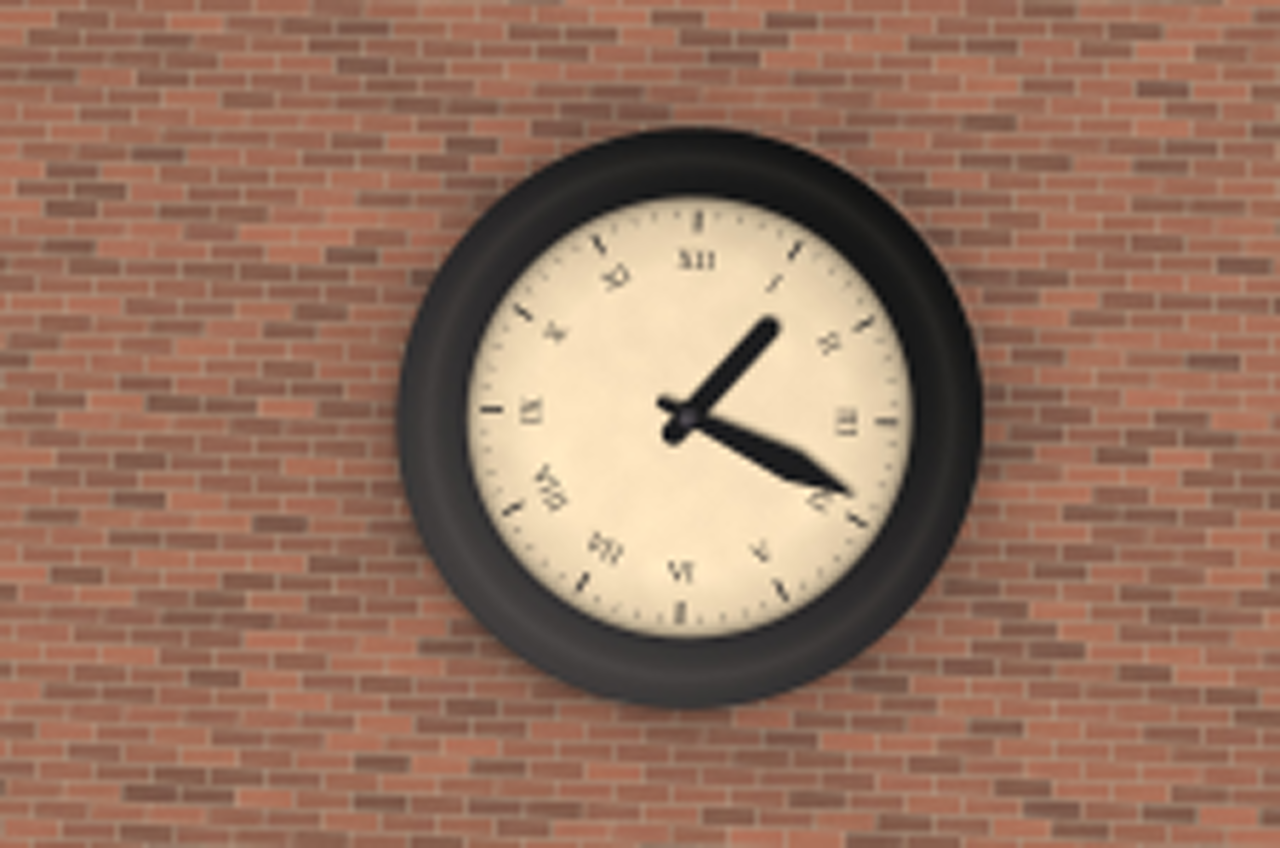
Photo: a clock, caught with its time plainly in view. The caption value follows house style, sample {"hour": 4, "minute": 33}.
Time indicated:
{"hour": 1, "minute": 19}
